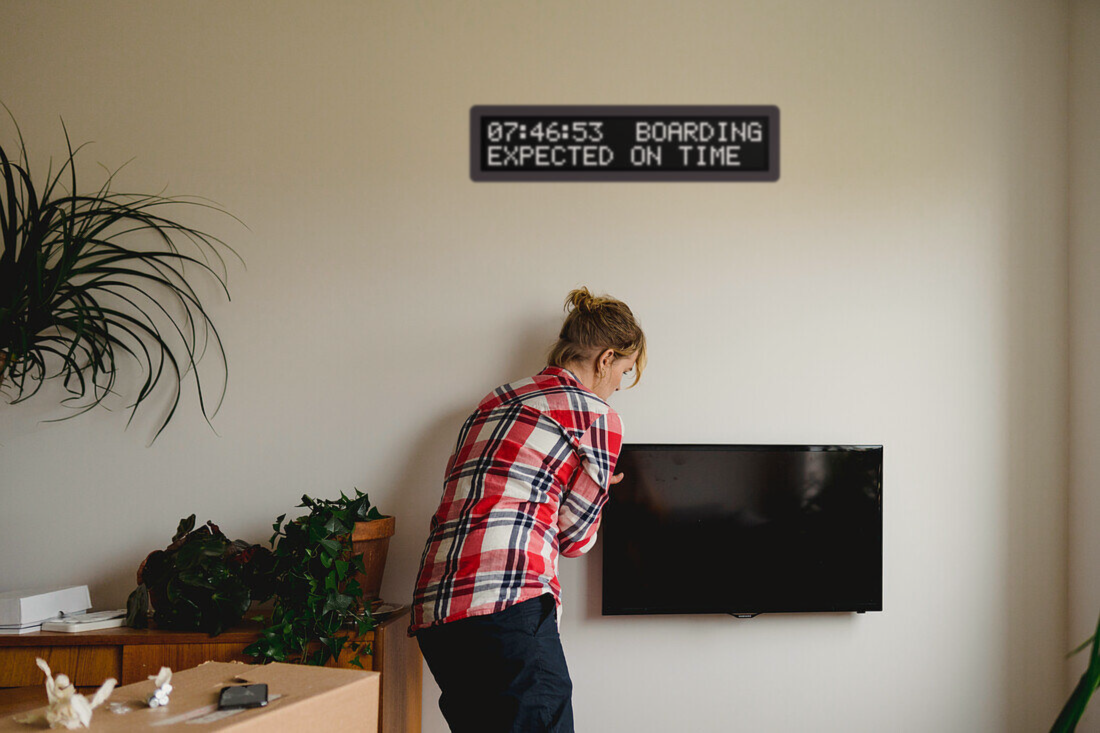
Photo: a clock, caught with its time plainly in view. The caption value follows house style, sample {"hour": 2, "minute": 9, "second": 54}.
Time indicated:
{"hour": 7, "minute": 46, "second": 53}
